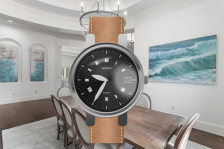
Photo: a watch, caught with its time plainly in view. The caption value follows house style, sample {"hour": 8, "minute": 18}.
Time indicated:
{"hour": 9, "minute": 35}
